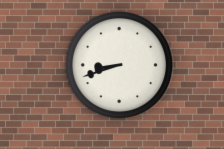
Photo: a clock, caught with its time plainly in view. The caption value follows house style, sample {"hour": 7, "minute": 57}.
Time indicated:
{"hour": 8, "minute": 42}
